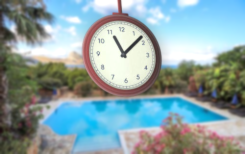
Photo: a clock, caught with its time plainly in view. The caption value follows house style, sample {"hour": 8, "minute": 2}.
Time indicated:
{"hour": 11, "minute": 8}
